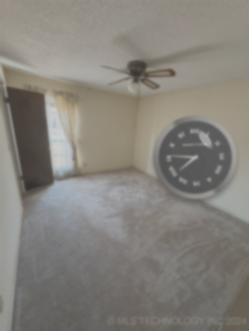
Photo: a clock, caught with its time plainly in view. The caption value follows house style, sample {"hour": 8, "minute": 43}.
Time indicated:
{"hour": 7, "minute": 46}
